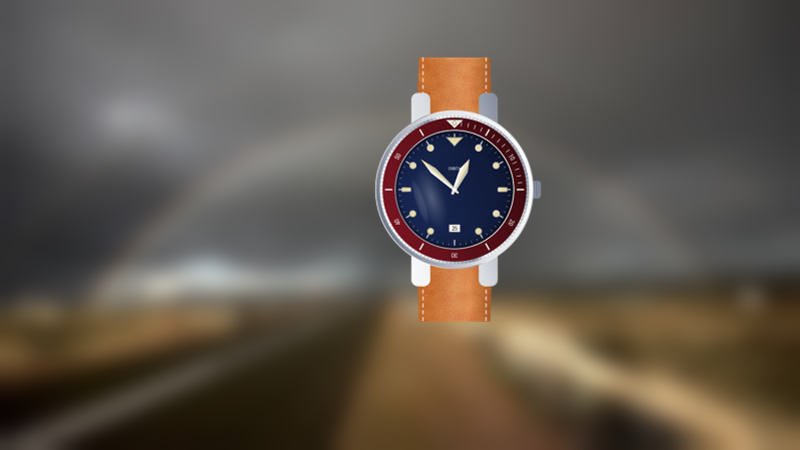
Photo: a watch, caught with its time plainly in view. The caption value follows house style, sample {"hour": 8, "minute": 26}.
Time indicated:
{"hour": 12, "minute": 52}
